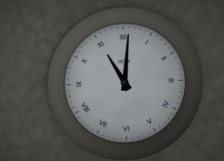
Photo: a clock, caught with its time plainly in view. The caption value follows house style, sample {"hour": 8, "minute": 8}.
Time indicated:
{"hour": 11, "minute": 1}
